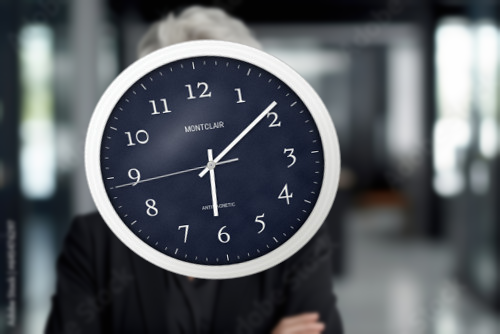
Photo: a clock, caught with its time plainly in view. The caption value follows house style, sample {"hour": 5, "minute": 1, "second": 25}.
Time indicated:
{"hour": 6, "minute": 8, "second": 44}
